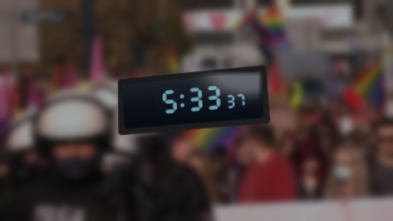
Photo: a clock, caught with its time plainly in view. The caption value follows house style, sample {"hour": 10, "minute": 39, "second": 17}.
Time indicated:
{"hour": 5, "minute": 33, "second": 37}
